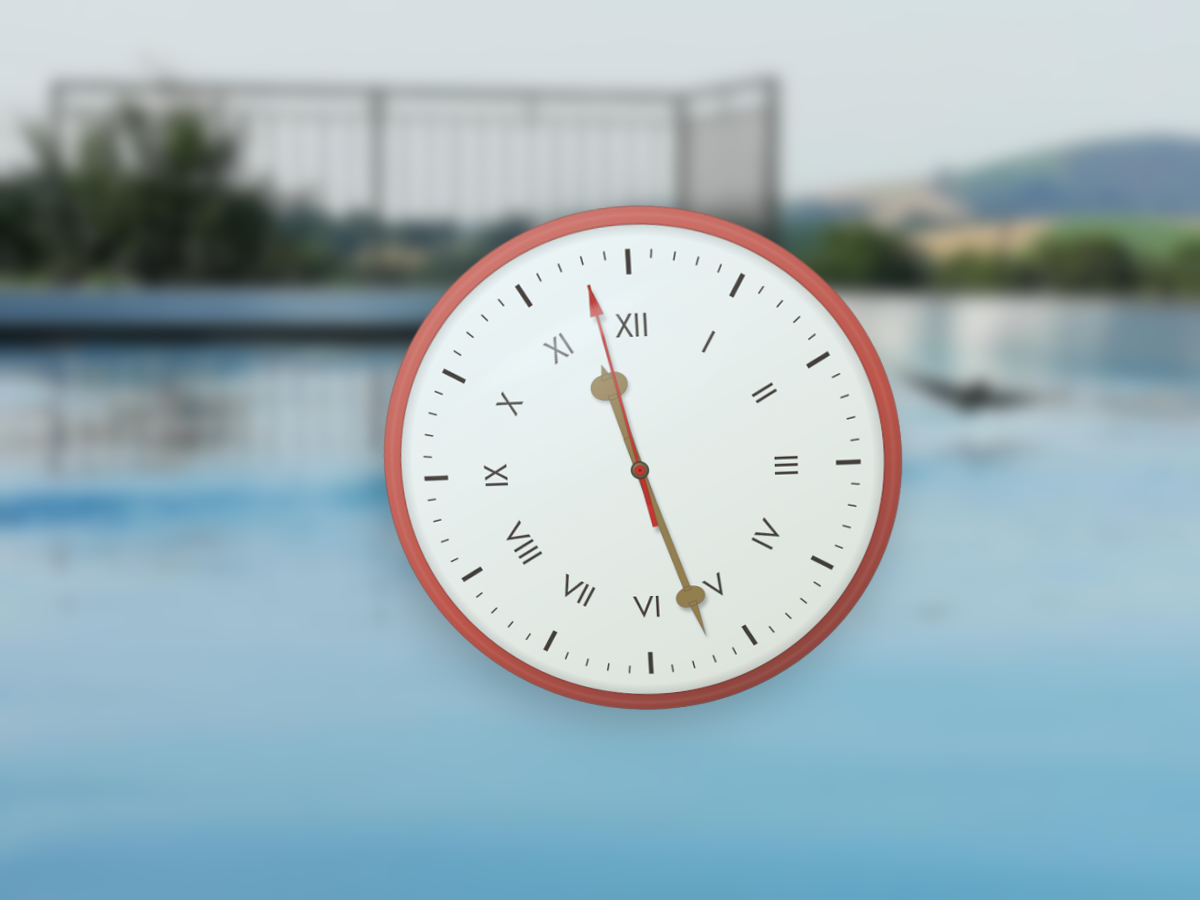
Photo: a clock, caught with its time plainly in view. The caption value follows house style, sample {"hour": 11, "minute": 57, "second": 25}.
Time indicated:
{"hour": 11, "minute": 26, "second": 58}
